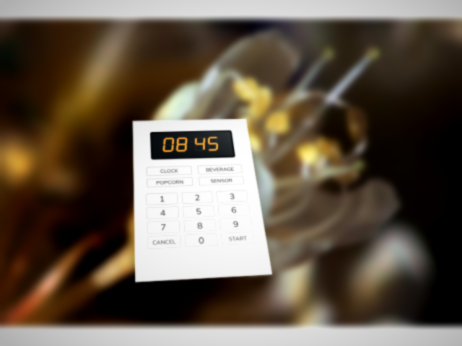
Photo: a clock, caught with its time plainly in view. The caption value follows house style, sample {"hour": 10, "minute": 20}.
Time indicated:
{"hour": 8, "minute": 45}
